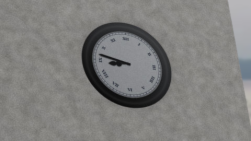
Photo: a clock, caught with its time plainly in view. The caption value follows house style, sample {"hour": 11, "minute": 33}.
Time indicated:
{"hour": 8, "minute": 47}
